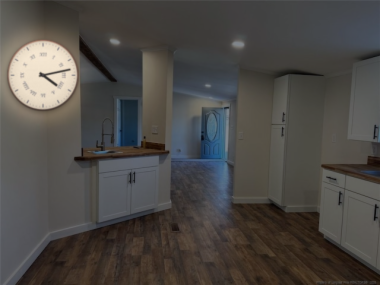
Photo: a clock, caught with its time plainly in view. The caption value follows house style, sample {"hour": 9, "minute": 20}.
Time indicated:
{"hour": 4, "minute": 13}
